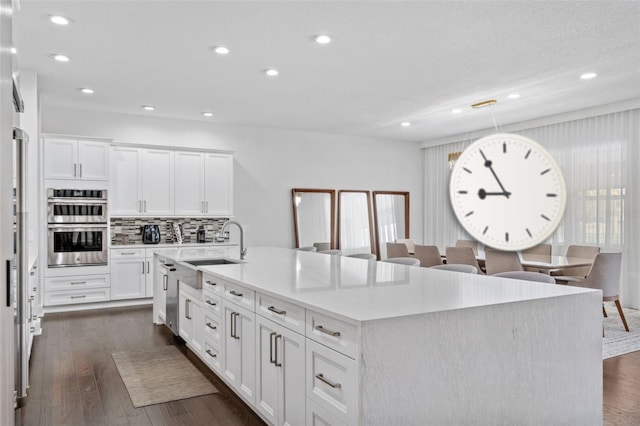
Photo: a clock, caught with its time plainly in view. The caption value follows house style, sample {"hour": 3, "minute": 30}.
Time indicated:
{"hour": 8, "minute": 55}
